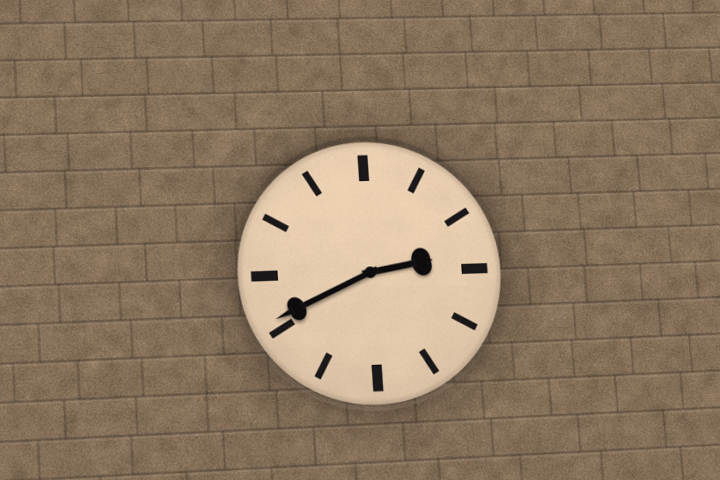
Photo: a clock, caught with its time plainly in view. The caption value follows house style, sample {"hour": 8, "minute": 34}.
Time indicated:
{"hour": 2, "minute": 41}
